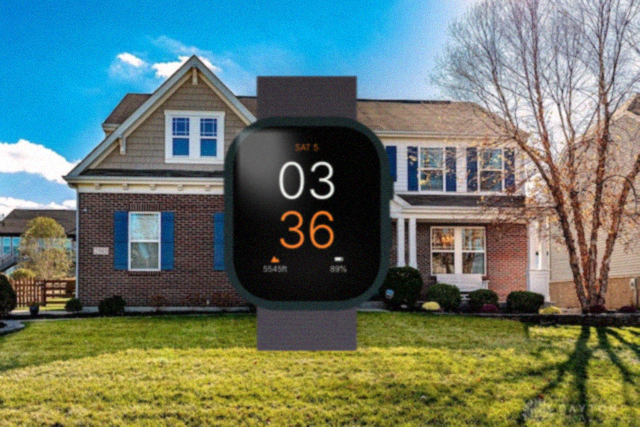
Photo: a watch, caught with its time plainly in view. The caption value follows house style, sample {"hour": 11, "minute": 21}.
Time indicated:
{"hour": 3, "minute": 36}
